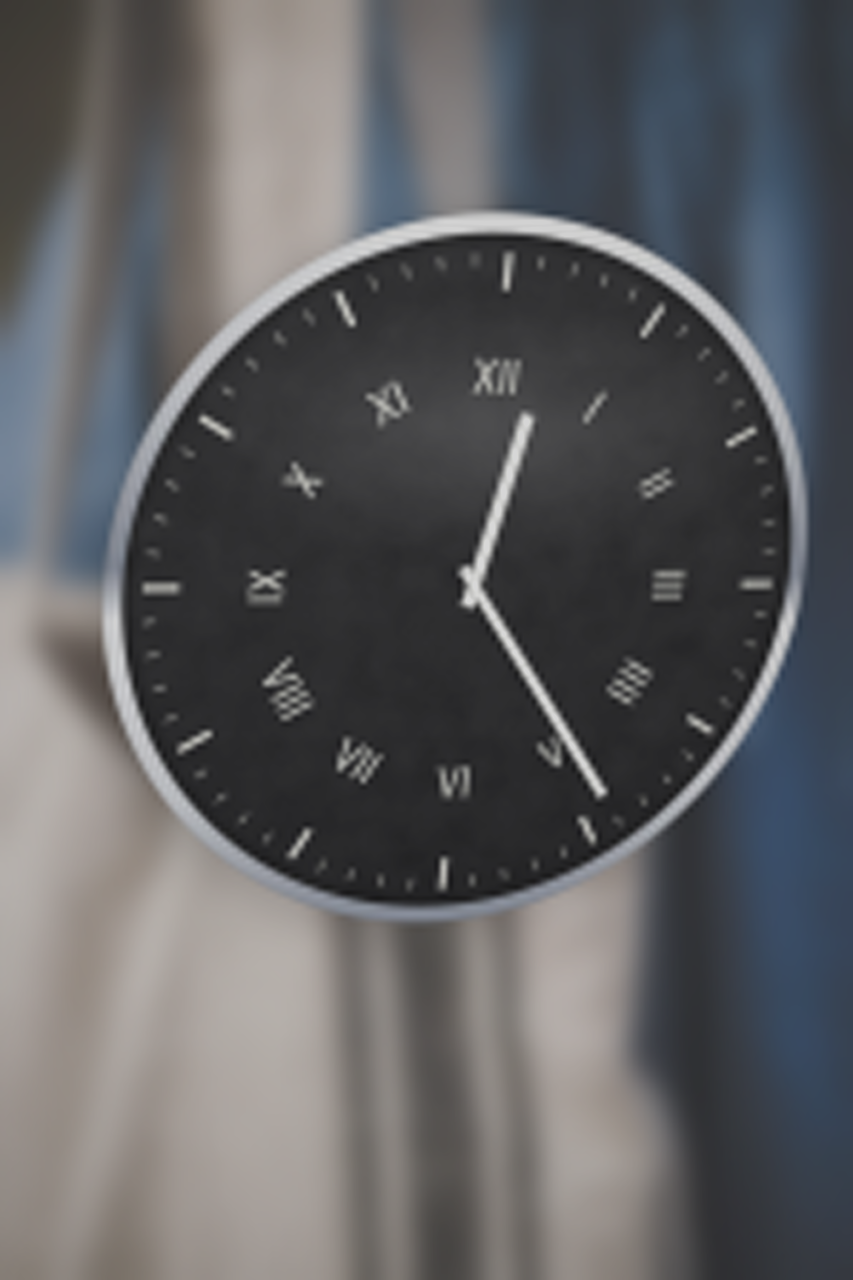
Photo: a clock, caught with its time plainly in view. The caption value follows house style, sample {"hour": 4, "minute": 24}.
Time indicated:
{"hour": 12, "minute": 24}
